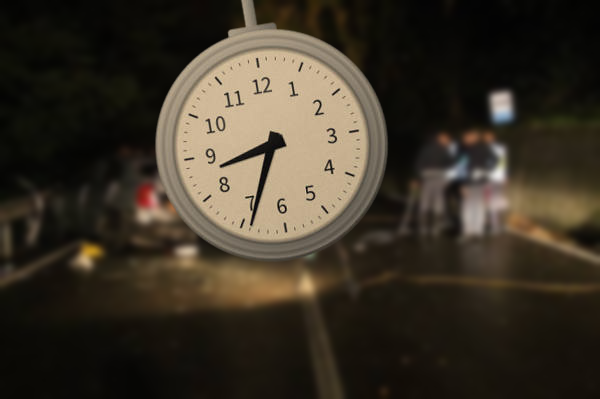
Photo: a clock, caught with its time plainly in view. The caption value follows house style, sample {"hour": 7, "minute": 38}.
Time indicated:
{"hour": 8, "minute": 34}
